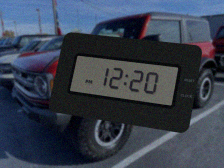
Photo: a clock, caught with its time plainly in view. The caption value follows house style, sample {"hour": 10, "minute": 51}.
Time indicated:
{"hour": 12, "minute": 20}
